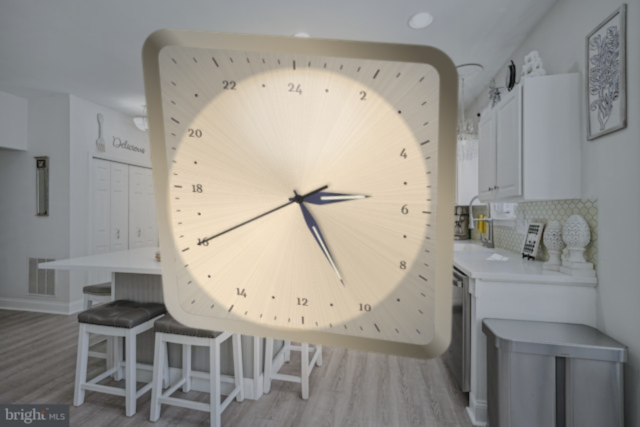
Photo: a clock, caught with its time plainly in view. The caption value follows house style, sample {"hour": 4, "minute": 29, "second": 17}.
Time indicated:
{"hour": 5, "minute": 25, "second": 40}
